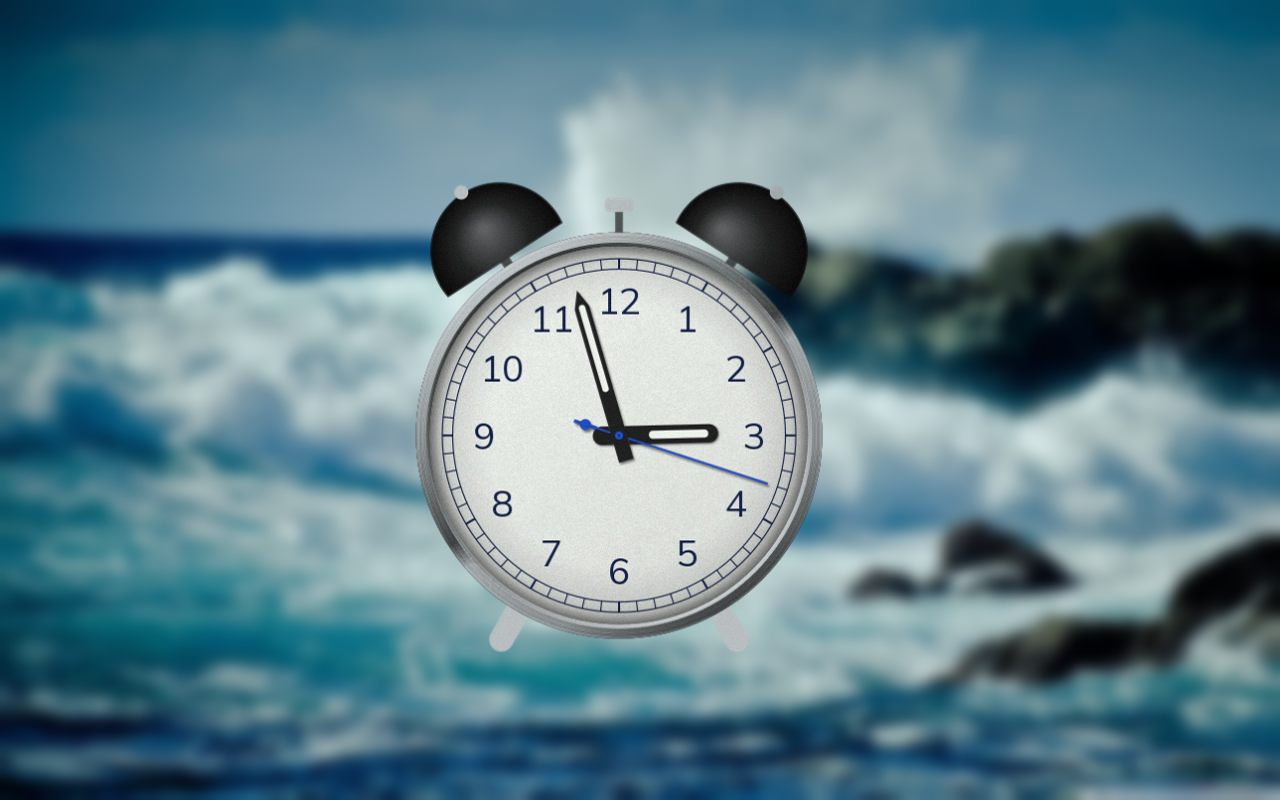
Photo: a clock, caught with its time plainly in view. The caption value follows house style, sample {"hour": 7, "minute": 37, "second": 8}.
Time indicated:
{"hour": 2, "minute": 57, "second": 18}
